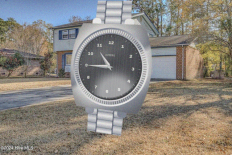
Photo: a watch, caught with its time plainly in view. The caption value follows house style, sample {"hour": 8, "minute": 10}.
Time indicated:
{"hour": 10, "minute": 45}
